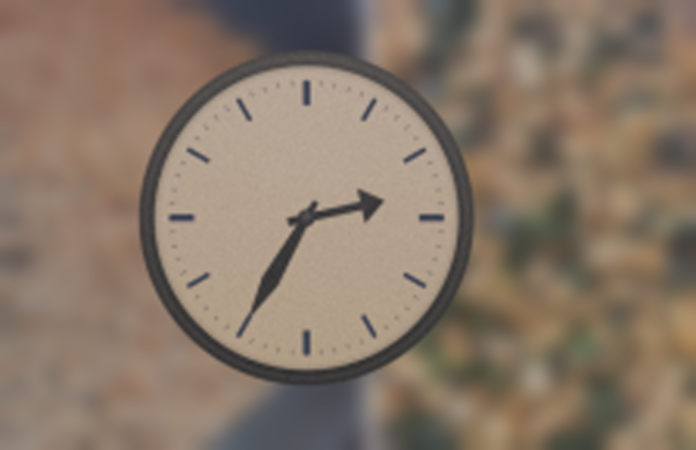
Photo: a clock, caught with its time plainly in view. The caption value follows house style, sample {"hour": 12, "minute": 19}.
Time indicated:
{"hour": 2, "minute": 35}
